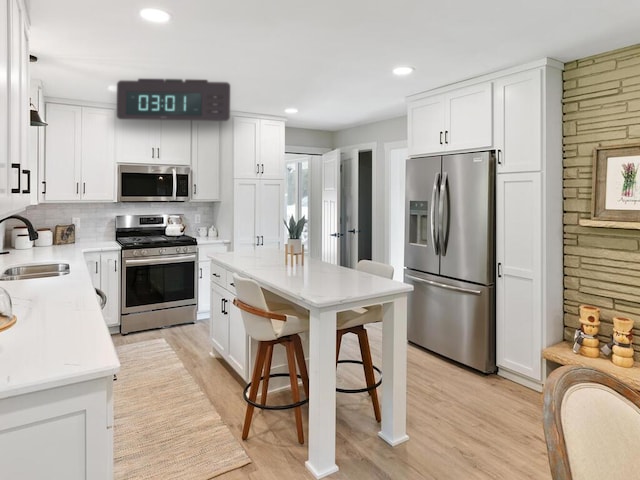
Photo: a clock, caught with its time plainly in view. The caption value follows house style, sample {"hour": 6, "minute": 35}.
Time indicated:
{"hour": 3, "minute": 1}
